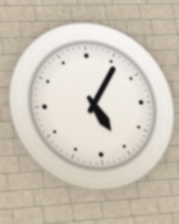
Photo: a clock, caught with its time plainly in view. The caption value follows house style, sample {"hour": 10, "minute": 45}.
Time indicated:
{"hour": 5, "minute": 6}
